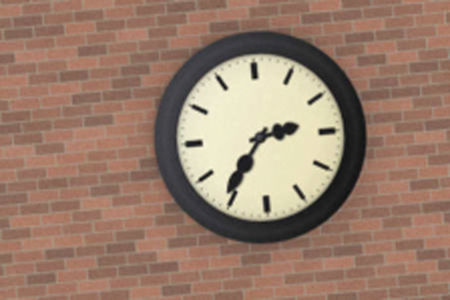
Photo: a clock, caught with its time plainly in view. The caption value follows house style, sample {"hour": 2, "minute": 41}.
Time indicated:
{"hour": 2, "minute": 36}
